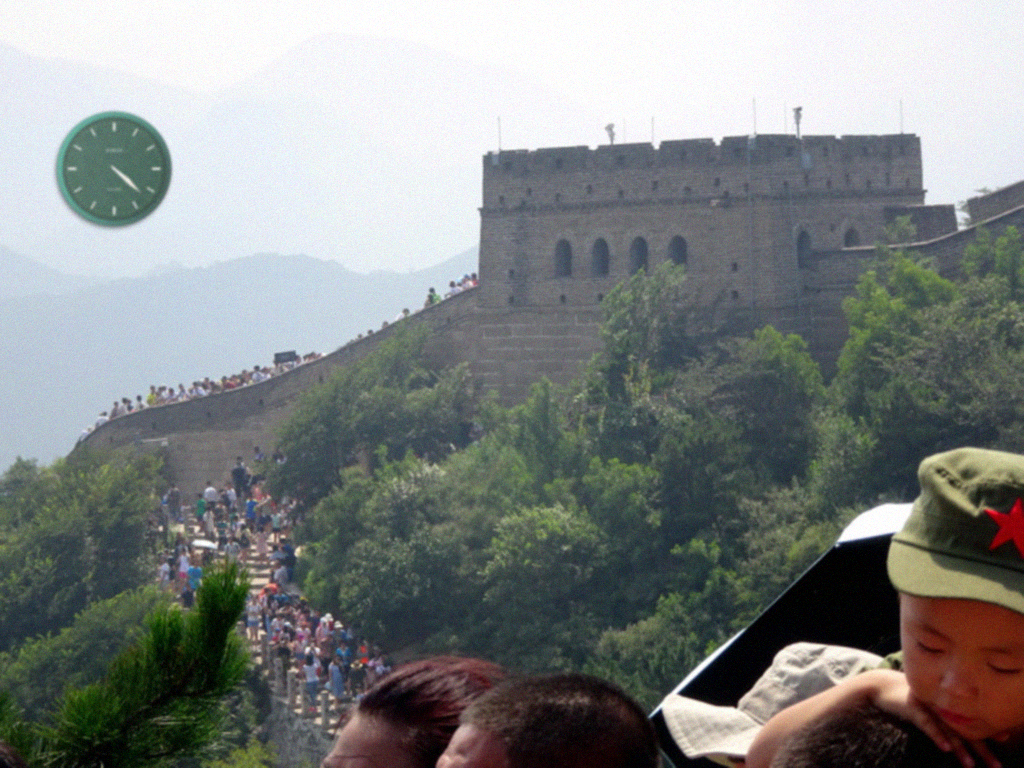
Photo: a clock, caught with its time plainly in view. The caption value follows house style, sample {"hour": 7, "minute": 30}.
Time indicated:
{"hour": 4, "minute": 22}
